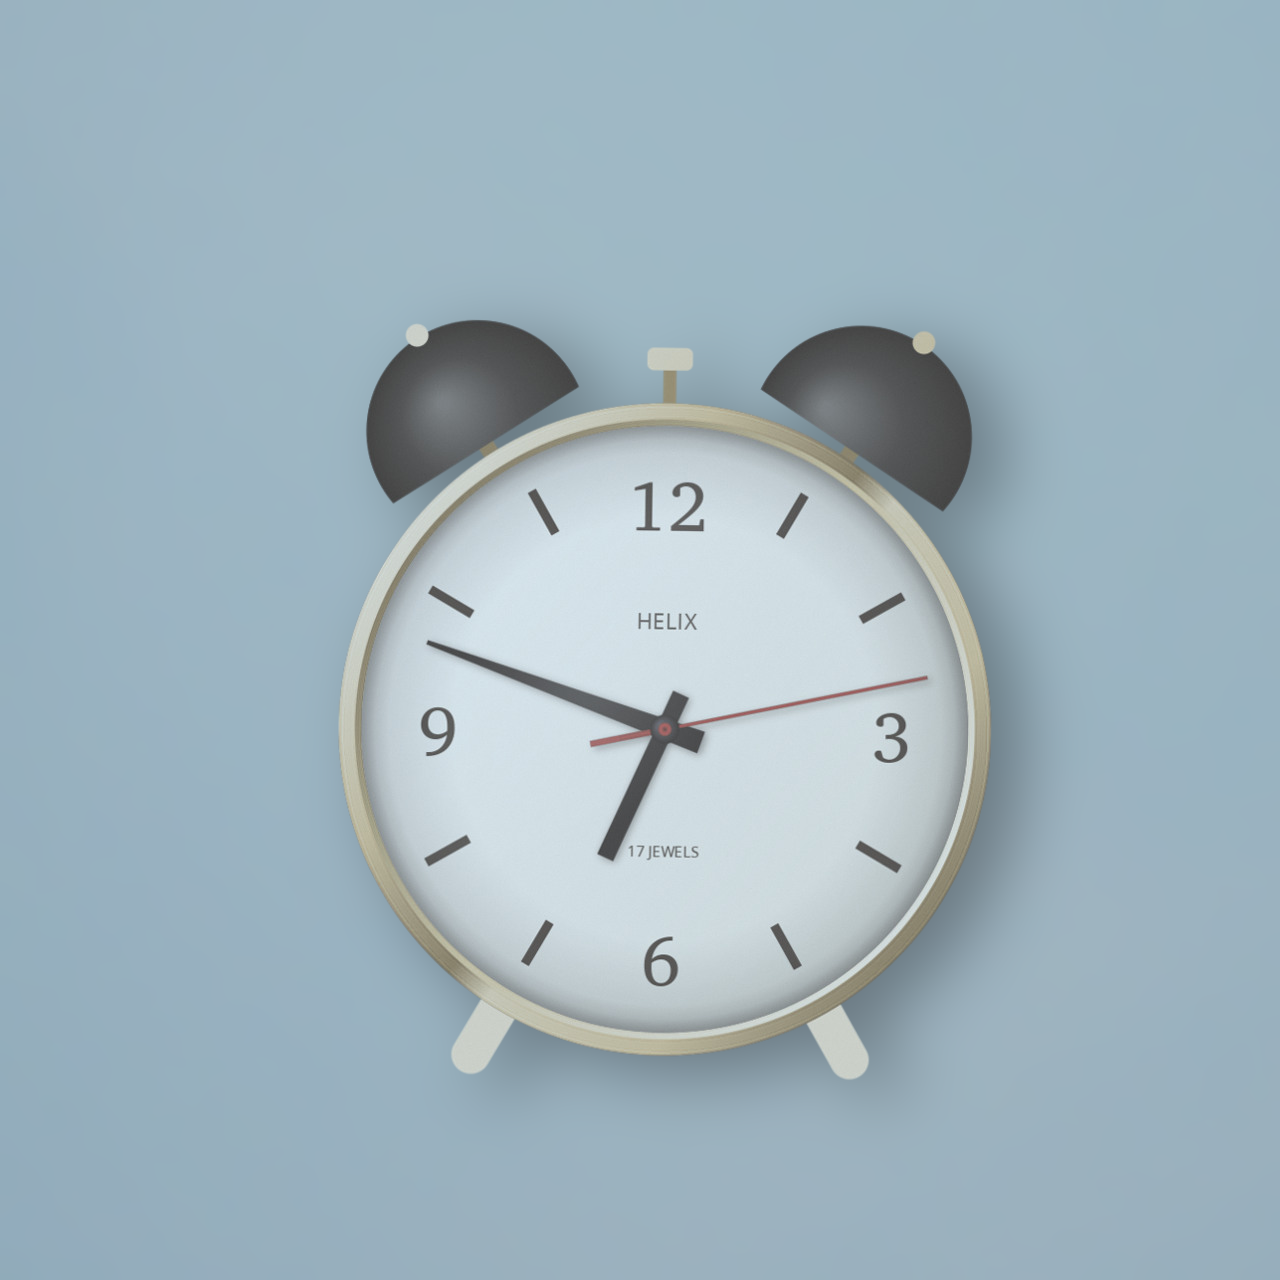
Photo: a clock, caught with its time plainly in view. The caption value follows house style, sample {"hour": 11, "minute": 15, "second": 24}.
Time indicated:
{"hour": 6, "minute": 48, "second": 13}
